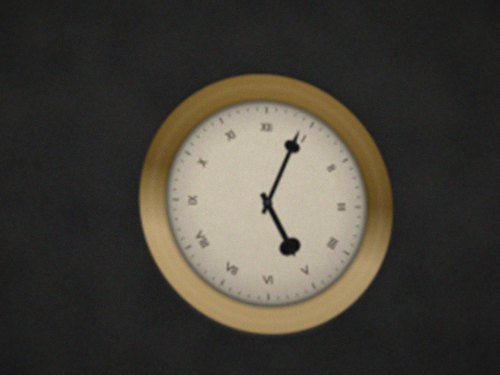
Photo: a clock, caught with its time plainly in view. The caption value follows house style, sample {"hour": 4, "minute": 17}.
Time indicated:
{"hour": 5, "minute": 4}
